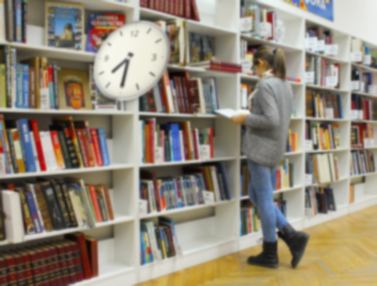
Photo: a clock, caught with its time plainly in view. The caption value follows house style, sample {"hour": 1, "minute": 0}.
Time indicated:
{"hour": 7, "minute": 30}
